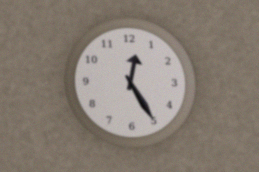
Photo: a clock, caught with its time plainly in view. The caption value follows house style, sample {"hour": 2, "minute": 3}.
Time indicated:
{"hour": 12, "minute": 25}
